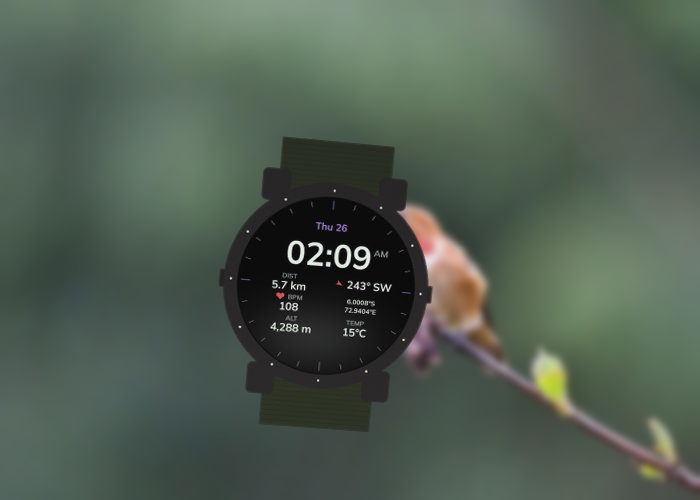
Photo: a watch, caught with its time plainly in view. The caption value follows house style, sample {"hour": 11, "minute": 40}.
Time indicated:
{"hour": 2, "minute": 9}
